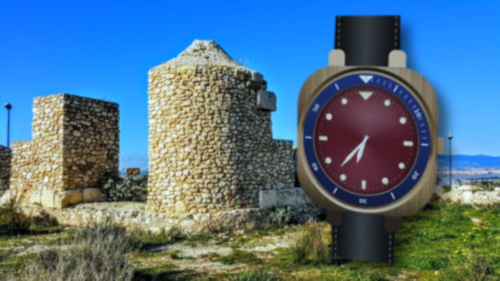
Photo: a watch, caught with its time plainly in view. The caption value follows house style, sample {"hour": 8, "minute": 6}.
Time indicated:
{"hour": 6, "minute": 37}
